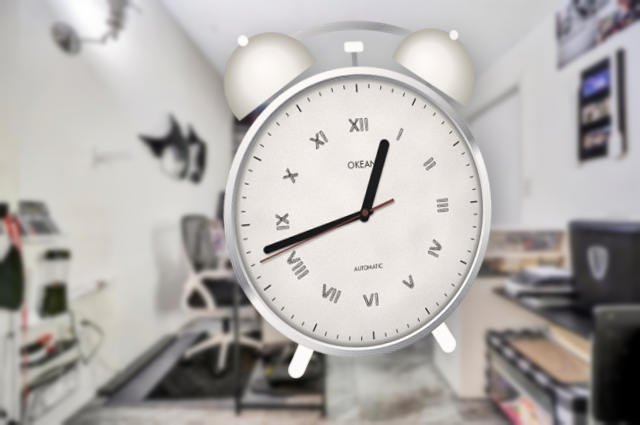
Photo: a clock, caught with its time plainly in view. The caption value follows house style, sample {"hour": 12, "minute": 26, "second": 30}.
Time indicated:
{"hour": 12, "minute": 42, "second": 42}
